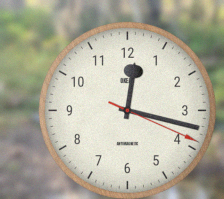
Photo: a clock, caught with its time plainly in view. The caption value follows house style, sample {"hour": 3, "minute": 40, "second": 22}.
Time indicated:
{"hour": 12, "minute": 17, "second": 19}
